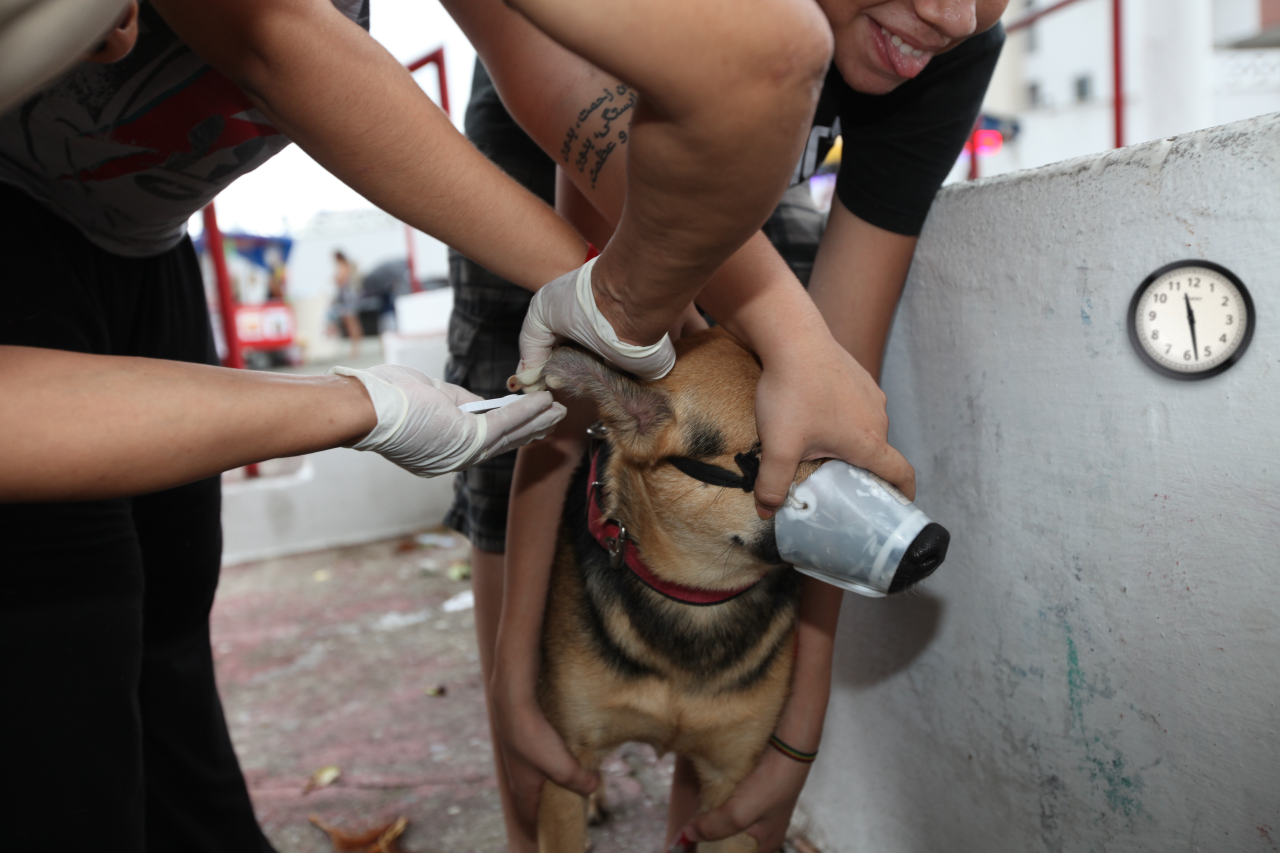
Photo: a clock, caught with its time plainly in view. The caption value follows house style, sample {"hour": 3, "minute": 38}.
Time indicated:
{"hour": 11, "minute": 28}
